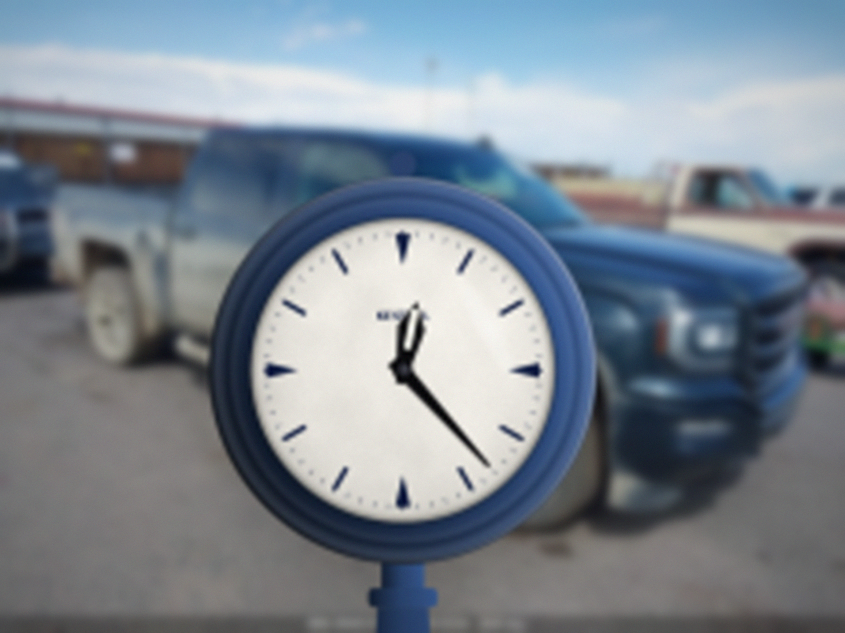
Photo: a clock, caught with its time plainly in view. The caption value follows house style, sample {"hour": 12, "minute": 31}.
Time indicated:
{"hour": 12, "minute": 23}
